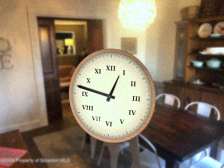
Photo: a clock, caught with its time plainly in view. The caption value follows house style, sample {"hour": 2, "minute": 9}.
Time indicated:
{"hour": 12, "minute": 47}
